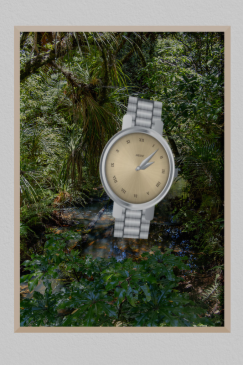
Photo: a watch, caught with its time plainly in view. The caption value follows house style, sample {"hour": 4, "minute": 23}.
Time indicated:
{"hour": 2, "minute": 7}
